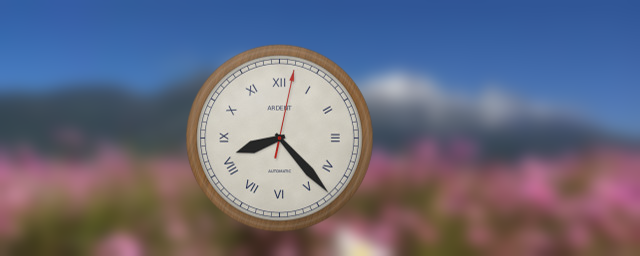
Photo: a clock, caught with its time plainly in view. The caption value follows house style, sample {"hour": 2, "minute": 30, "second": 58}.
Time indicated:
{"hour": 8, "minute": 23, "second": 2}
